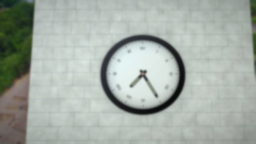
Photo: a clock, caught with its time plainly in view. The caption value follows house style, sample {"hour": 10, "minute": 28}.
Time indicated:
{"hour": 7, "minute": 25}
